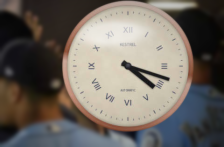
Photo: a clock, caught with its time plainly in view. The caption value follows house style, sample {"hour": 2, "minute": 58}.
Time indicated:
{"hour": 4, "minute": 18}
